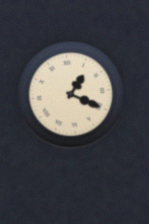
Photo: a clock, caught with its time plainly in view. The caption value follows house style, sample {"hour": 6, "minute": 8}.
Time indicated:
{"hour": 1, "minute": 20}
